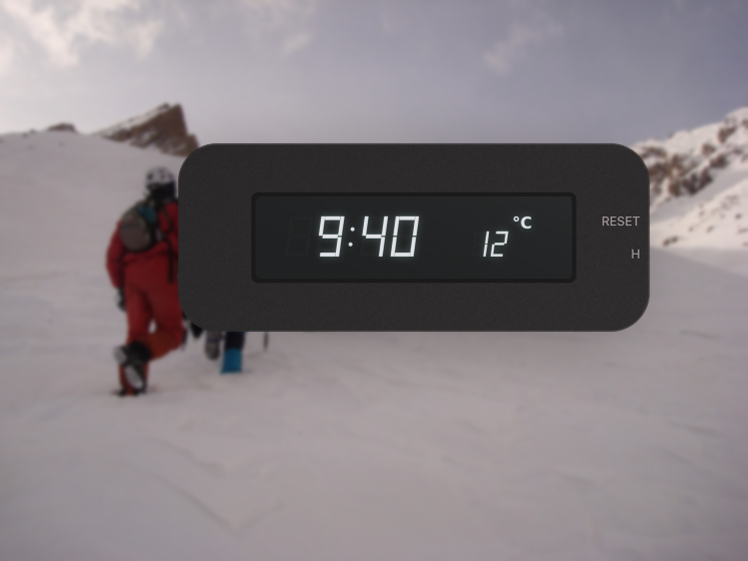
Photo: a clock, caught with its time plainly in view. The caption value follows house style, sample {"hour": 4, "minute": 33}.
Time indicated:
{"hour": 9, "minute": 40}
